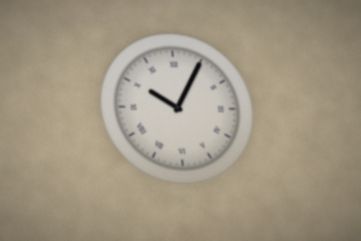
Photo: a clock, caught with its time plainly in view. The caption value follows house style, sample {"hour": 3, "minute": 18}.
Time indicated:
{"hour": 10, "minute": 5}
